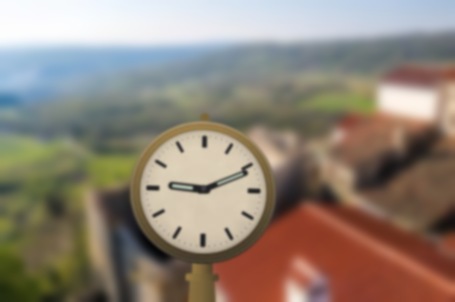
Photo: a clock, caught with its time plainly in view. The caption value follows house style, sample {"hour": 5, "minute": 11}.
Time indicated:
{"hour": 9, "minute": 11}
